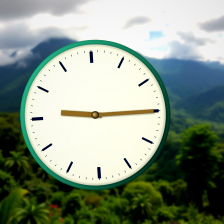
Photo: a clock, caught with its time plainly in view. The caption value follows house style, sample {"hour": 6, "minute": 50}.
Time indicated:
{"hour": 9, "minute": 15}
